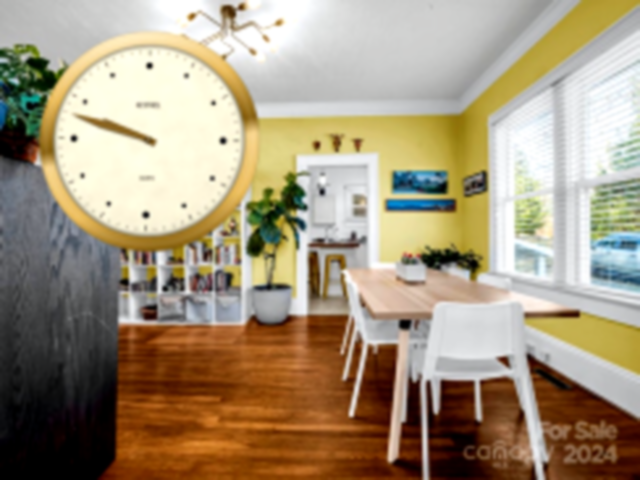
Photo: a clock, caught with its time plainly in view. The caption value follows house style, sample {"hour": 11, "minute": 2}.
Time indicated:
{"hour": 9, "minute": 48}
